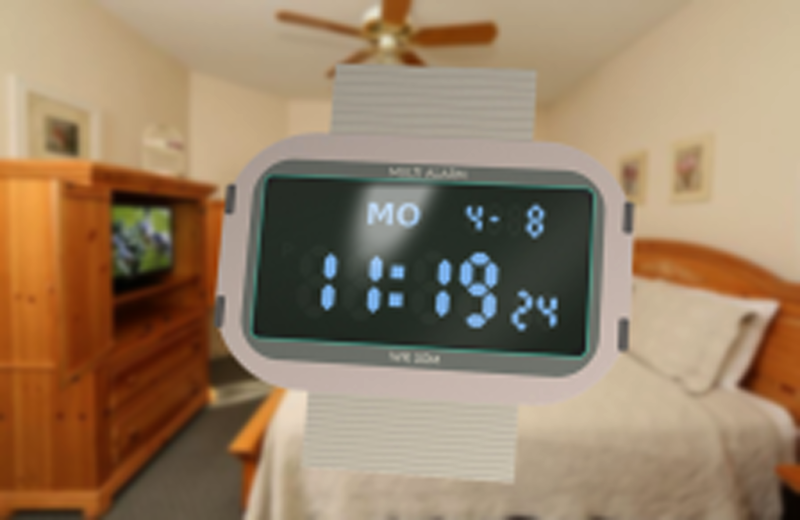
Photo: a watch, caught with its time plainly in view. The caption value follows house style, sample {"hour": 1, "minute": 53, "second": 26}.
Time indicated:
{"hour": 11, "minute": 19, "second": 24}
